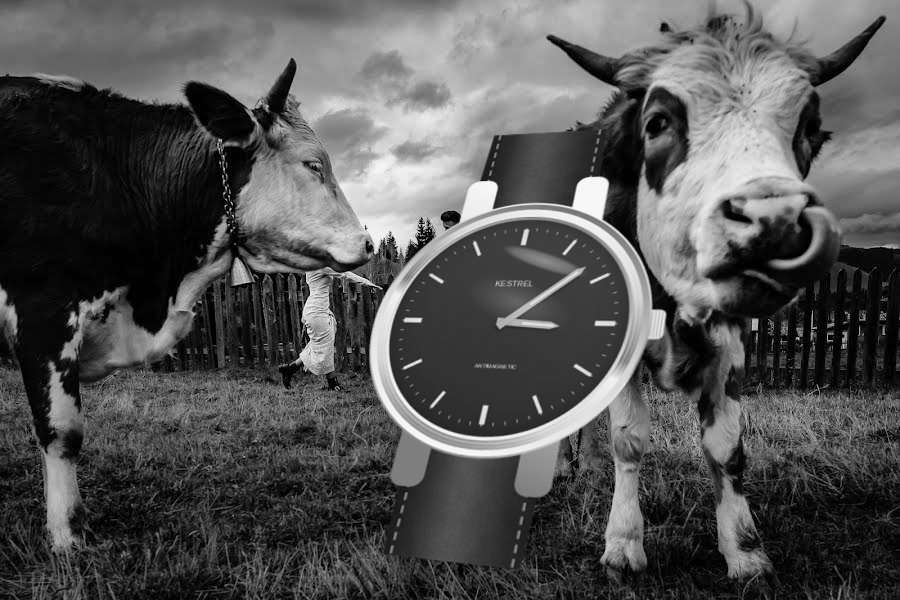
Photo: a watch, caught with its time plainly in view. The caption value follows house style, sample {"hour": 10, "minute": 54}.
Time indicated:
{"hour": 3, "minute": 8}
